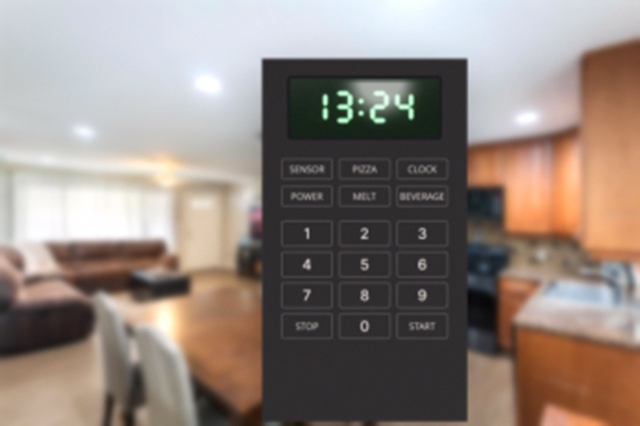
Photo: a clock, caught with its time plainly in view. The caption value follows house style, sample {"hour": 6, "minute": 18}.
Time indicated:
{"hour": 13, "minute": 24}
